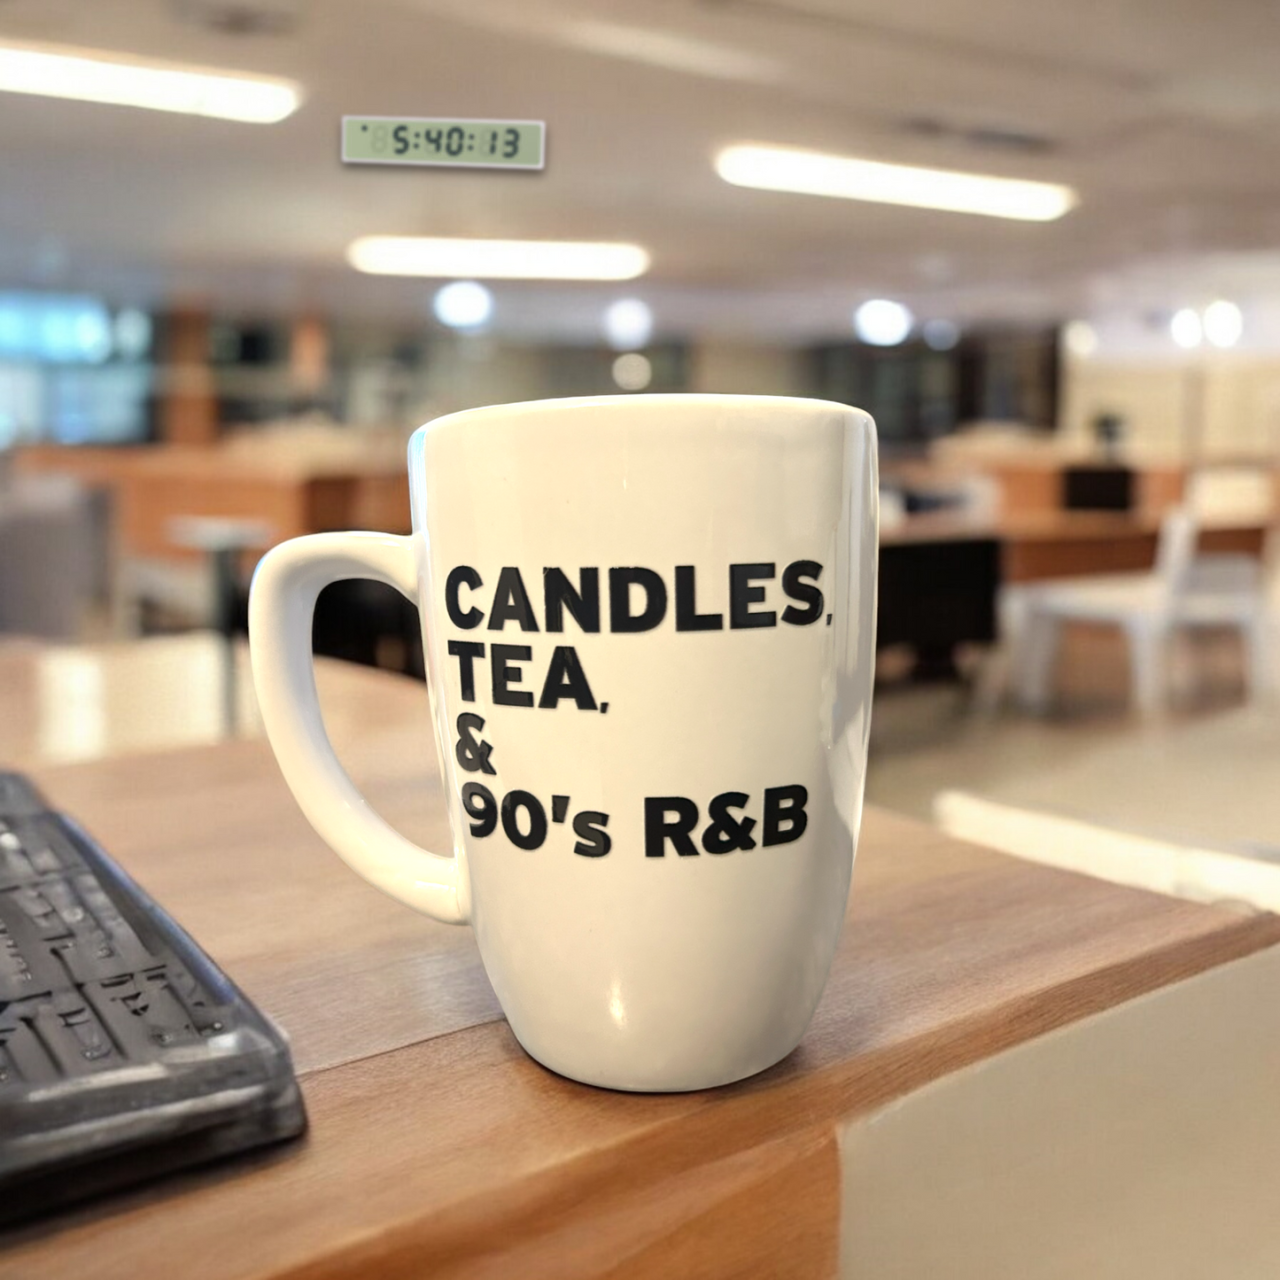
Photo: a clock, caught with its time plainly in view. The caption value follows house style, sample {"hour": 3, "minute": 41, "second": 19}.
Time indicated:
{"hour": 5, "minute": 40, "second": 13}
